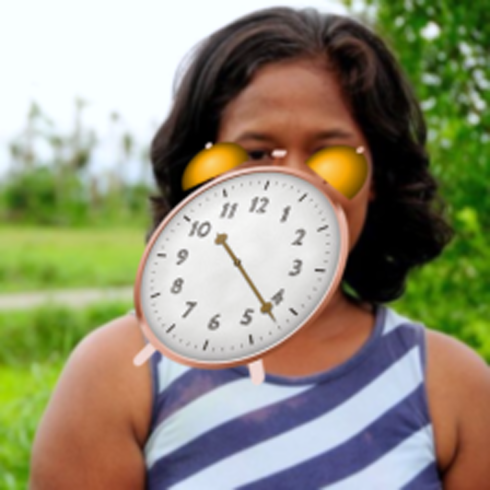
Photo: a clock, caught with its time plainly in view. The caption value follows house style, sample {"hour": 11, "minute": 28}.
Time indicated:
{"hour": 10, "minute": 22}
